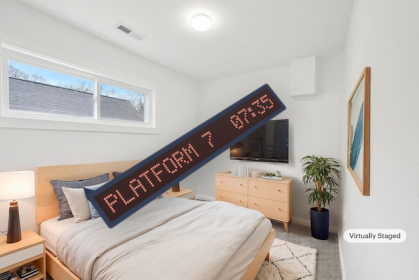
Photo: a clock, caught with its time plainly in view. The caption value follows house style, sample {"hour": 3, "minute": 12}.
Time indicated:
{"hour": 7, "minute": 35}
